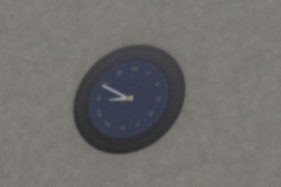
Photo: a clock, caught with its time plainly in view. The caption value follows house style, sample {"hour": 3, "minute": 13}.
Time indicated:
{"hour": 8, "minute": 49}
